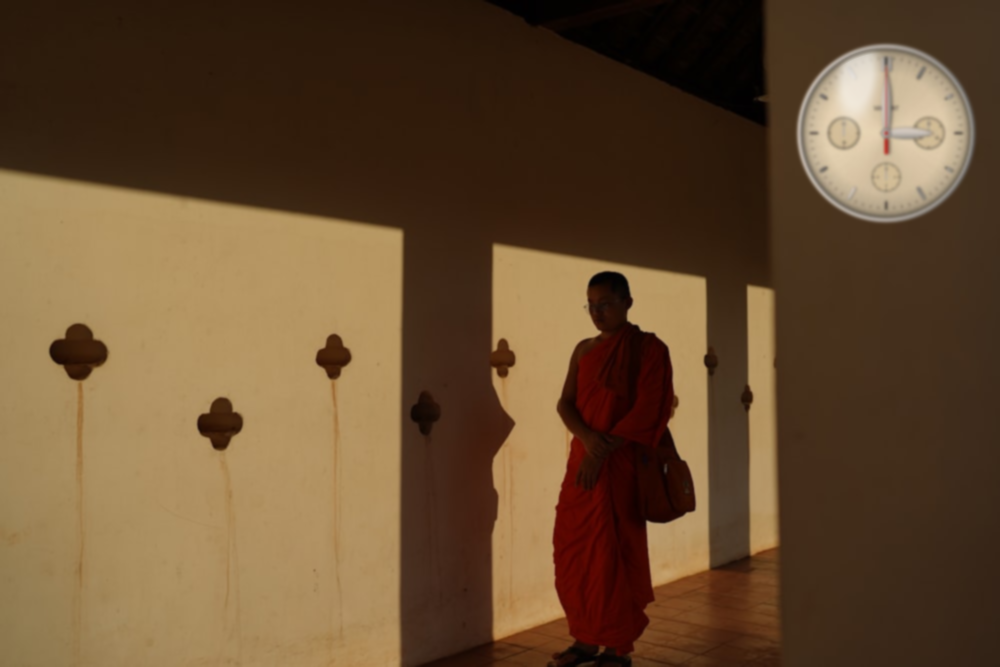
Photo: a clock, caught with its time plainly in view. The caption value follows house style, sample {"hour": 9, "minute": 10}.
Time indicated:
{"hour": 3, "minute": 0}
